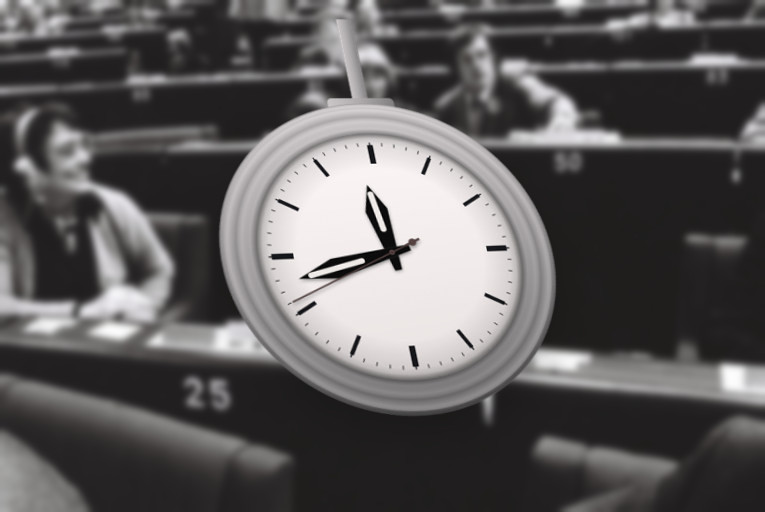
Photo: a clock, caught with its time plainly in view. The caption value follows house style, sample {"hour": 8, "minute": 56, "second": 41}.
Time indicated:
{"hour": 11, "minute": 42, "second": 41}
